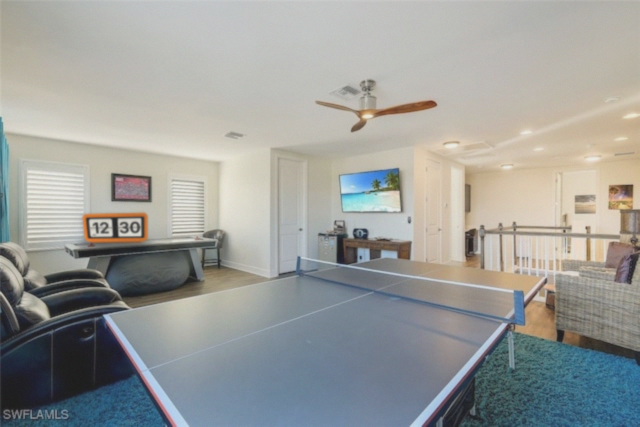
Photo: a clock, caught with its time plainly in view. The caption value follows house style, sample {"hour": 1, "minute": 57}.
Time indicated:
{"hour": 12, "minute": 30}
